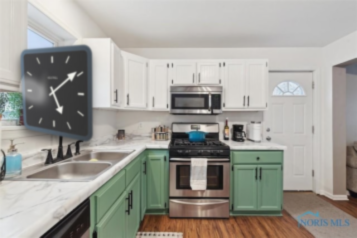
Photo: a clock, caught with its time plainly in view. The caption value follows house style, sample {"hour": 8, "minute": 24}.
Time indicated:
{"hour": 5, "minute": 9}
